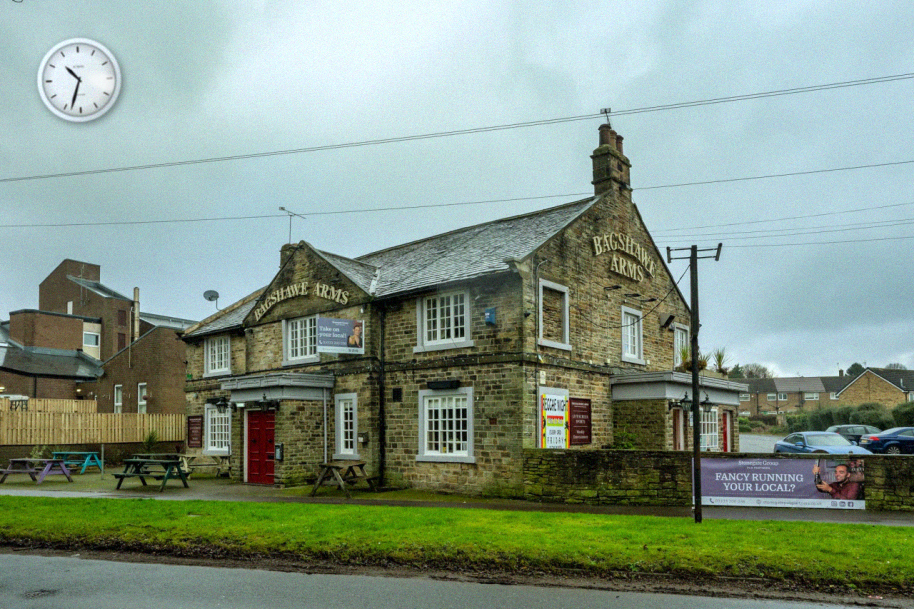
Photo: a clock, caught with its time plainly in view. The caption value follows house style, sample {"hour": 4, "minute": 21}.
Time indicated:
{"hour": 10, "minute": 33}
